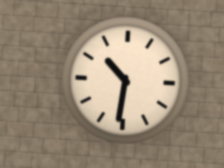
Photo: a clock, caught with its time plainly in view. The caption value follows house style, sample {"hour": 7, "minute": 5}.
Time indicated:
{"hour": 10, "minute": 31}
